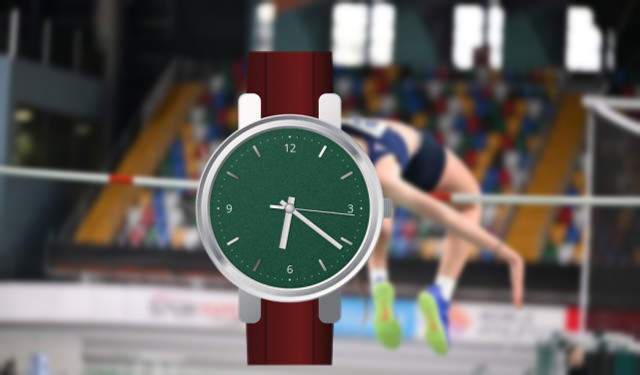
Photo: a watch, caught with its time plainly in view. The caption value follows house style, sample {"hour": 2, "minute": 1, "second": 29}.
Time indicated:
{"hour": 6, "minute": 21, "second": 16}
